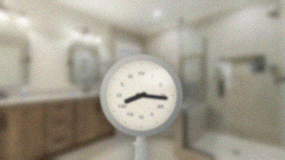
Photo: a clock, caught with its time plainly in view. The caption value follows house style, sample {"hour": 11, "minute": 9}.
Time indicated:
{"hour": 8, "minute": 16}
